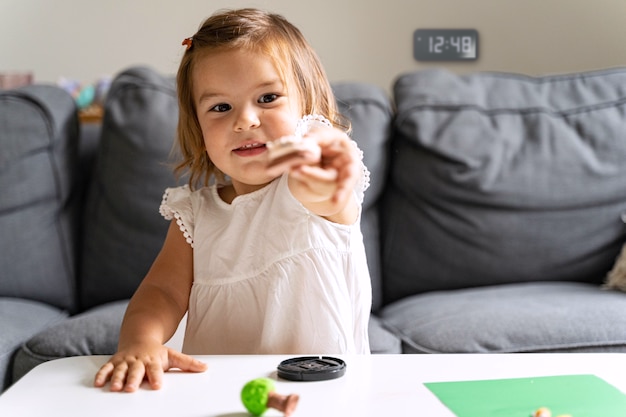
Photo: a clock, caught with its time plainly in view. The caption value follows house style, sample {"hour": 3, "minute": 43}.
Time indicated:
{"hour": 12, "minute": 48}
